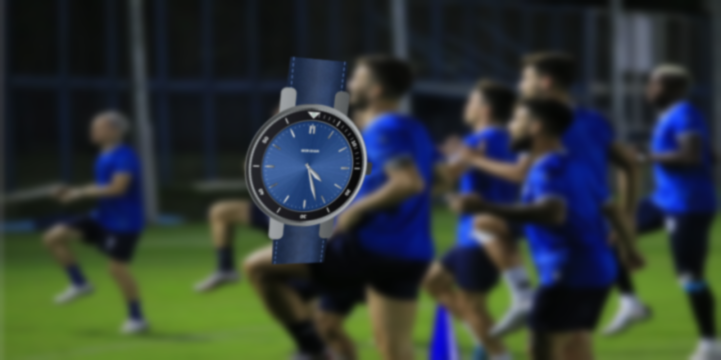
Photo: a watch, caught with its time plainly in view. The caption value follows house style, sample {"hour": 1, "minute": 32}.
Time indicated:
{"hour": 4, "minute": 27}
